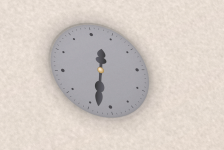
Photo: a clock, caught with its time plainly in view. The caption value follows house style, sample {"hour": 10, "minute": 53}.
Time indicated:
{"hour": 12, "minute": 33}
